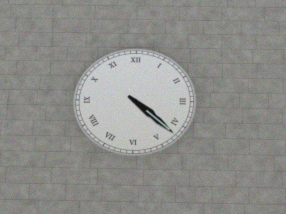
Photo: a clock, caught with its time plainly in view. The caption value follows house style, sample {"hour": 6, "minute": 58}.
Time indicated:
{"hour": 4, "minute": 22}
